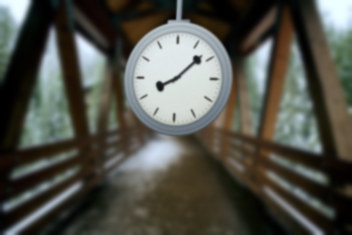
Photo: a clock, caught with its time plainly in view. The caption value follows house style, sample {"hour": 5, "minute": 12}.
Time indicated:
{"hour": 8, "minute": 8}
